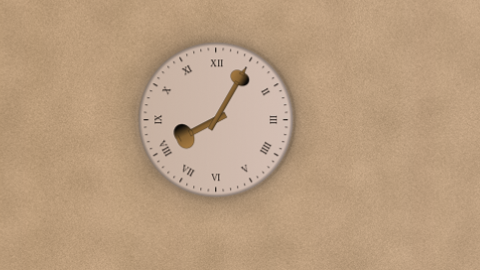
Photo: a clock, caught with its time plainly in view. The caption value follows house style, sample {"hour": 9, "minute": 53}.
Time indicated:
{"hour": 8, "minute": 5}
